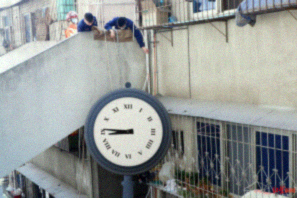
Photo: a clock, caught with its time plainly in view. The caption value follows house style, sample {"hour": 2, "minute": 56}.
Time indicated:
{"hour": 8, "minute": 46}
